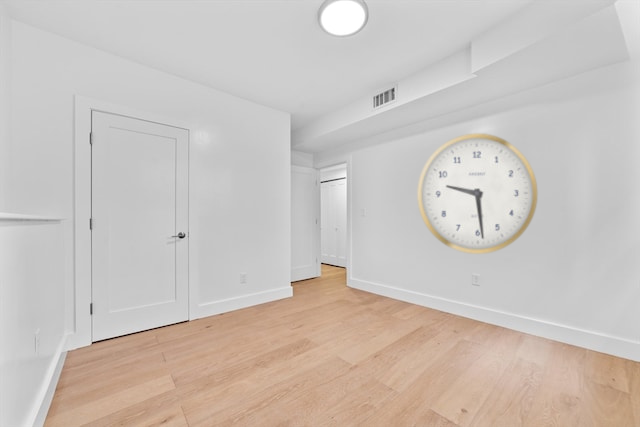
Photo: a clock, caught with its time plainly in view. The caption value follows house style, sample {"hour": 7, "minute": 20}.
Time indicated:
{"hour": 9, "minute": 29}
